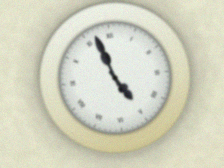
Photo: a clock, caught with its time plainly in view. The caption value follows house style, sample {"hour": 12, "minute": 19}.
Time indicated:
{"hour": 4, "minute": 57}
